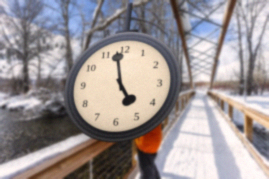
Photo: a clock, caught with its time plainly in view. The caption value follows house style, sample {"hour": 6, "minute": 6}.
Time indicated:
{"hour": 4, "minute": 58}
